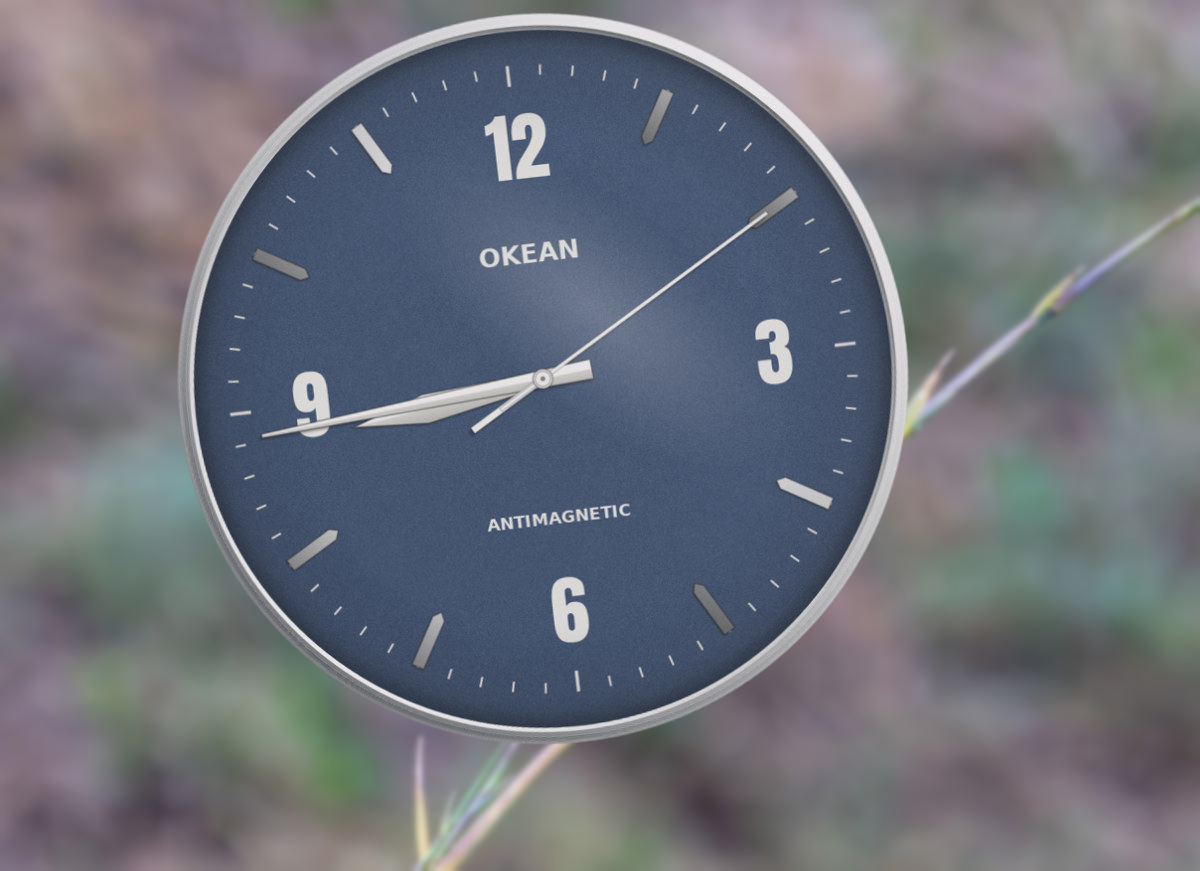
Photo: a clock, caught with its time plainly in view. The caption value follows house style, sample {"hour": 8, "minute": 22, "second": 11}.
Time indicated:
{"hour": 8, "minute": 44, "second": 10}
